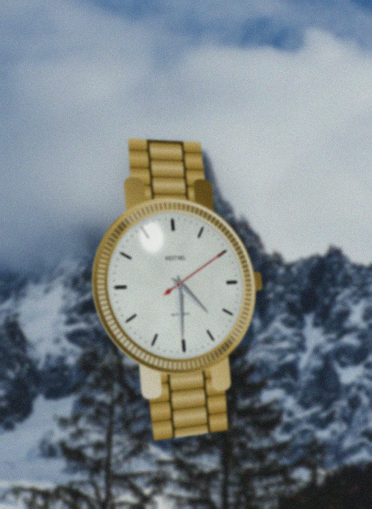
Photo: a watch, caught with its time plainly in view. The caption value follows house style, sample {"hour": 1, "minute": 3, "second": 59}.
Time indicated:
{"hour": 4, "minute": 30, "second": 10}
